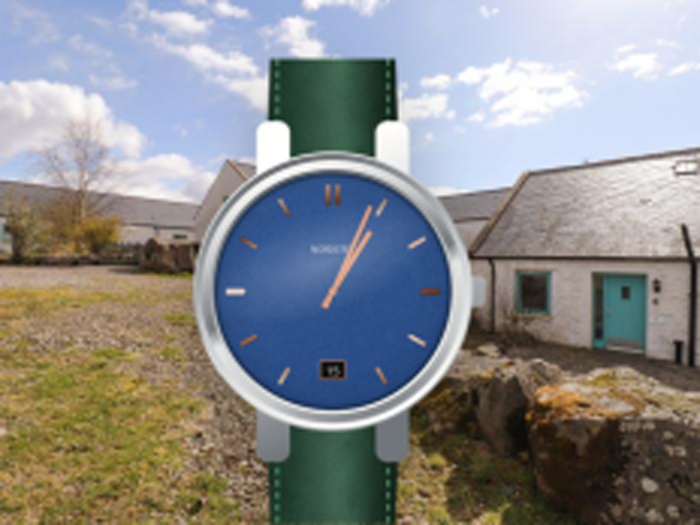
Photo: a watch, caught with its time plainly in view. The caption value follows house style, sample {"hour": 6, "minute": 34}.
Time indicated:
{"hour": 1, "minute": 4}
